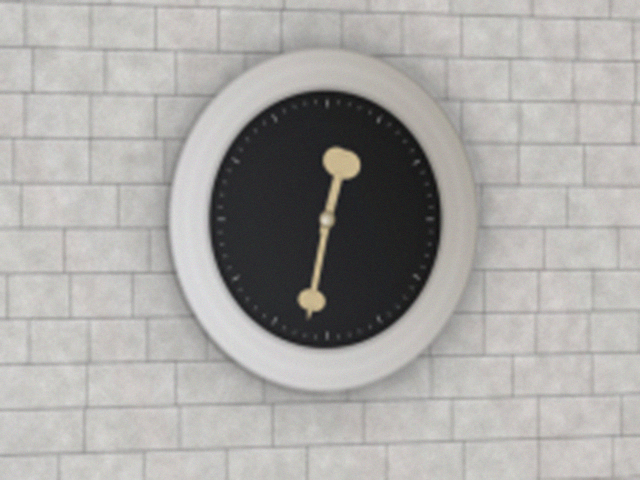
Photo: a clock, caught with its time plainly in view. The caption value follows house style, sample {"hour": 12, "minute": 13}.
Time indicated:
{"hour": 12, "minute": 32}
